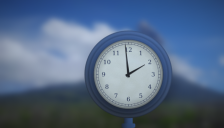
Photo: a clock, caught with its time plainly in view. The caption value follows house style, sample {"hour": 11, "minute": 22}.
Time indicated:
{"hour": 1, "minute": 59}
